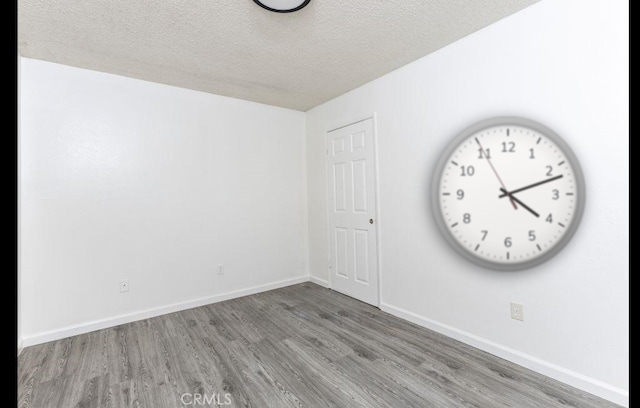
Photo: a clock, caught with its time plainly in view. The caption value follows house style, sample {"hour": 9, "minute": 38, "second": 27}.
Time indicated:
{"hour": 4, "minute": 11, "second": 55}
